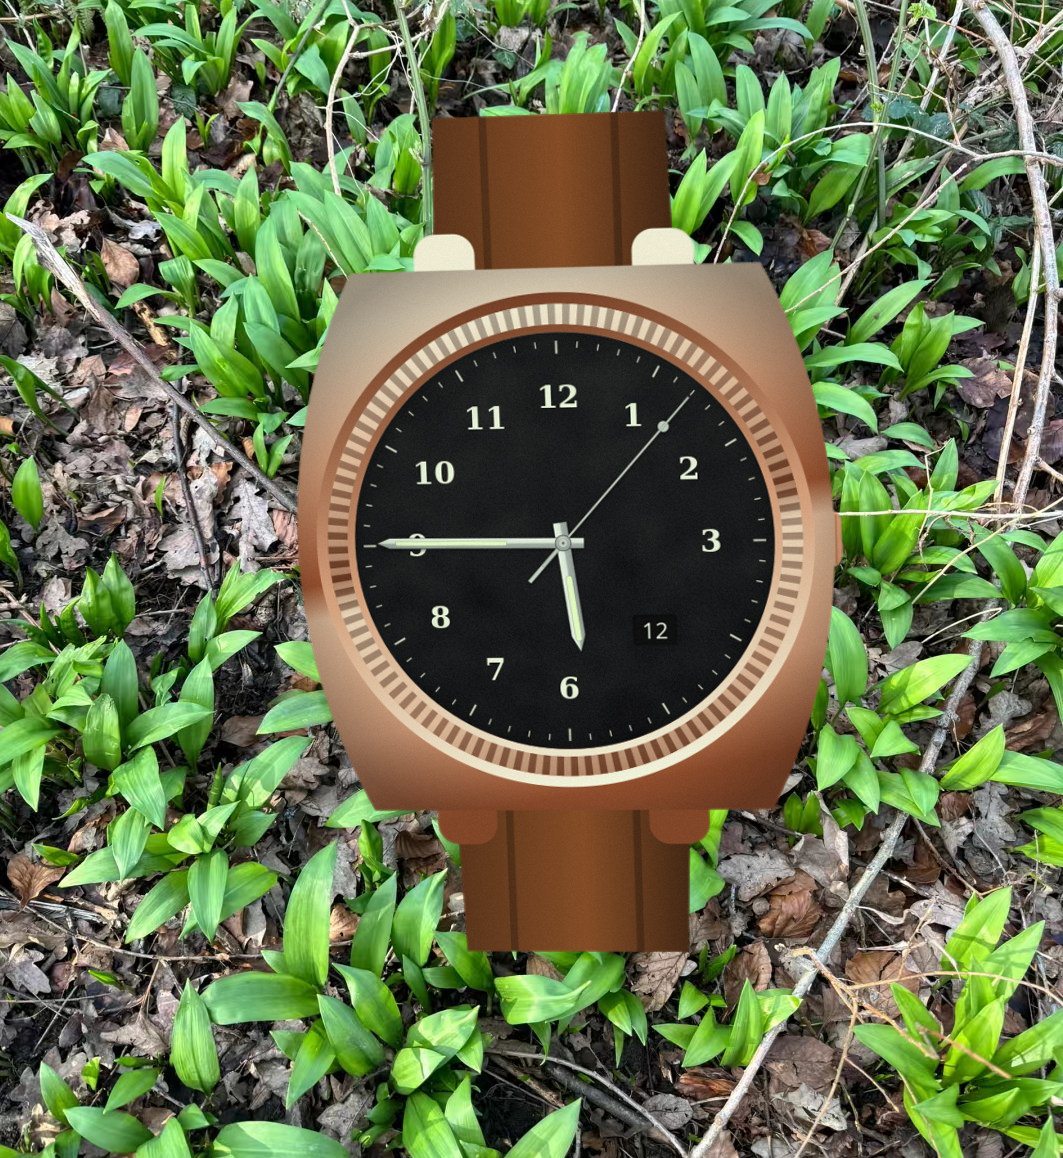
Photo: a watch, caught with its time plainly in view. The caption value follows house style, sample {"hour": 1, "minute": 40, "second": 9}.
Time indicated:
{"hour": 5, "minute": 45, "second": 7}
